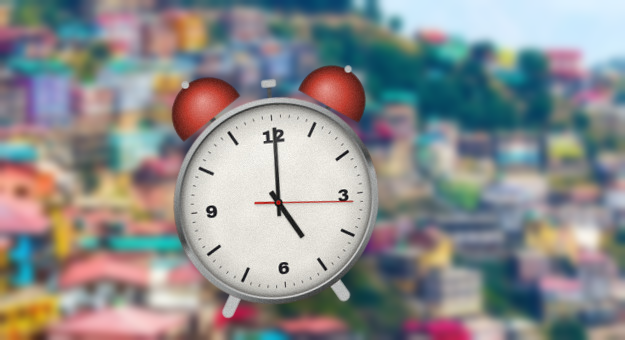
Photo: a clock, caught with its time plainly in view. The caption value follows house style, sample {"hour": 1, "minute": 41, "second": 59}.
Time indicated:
{"hour": 5, "minute": 0, "second": 16}
